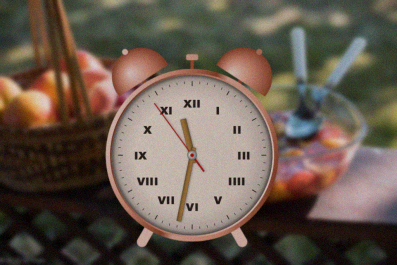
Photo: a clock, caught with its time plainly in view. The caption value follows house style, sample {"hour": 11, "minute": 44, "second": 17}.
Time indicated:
{"hour": 11, "minute": 31, "second": 54}
